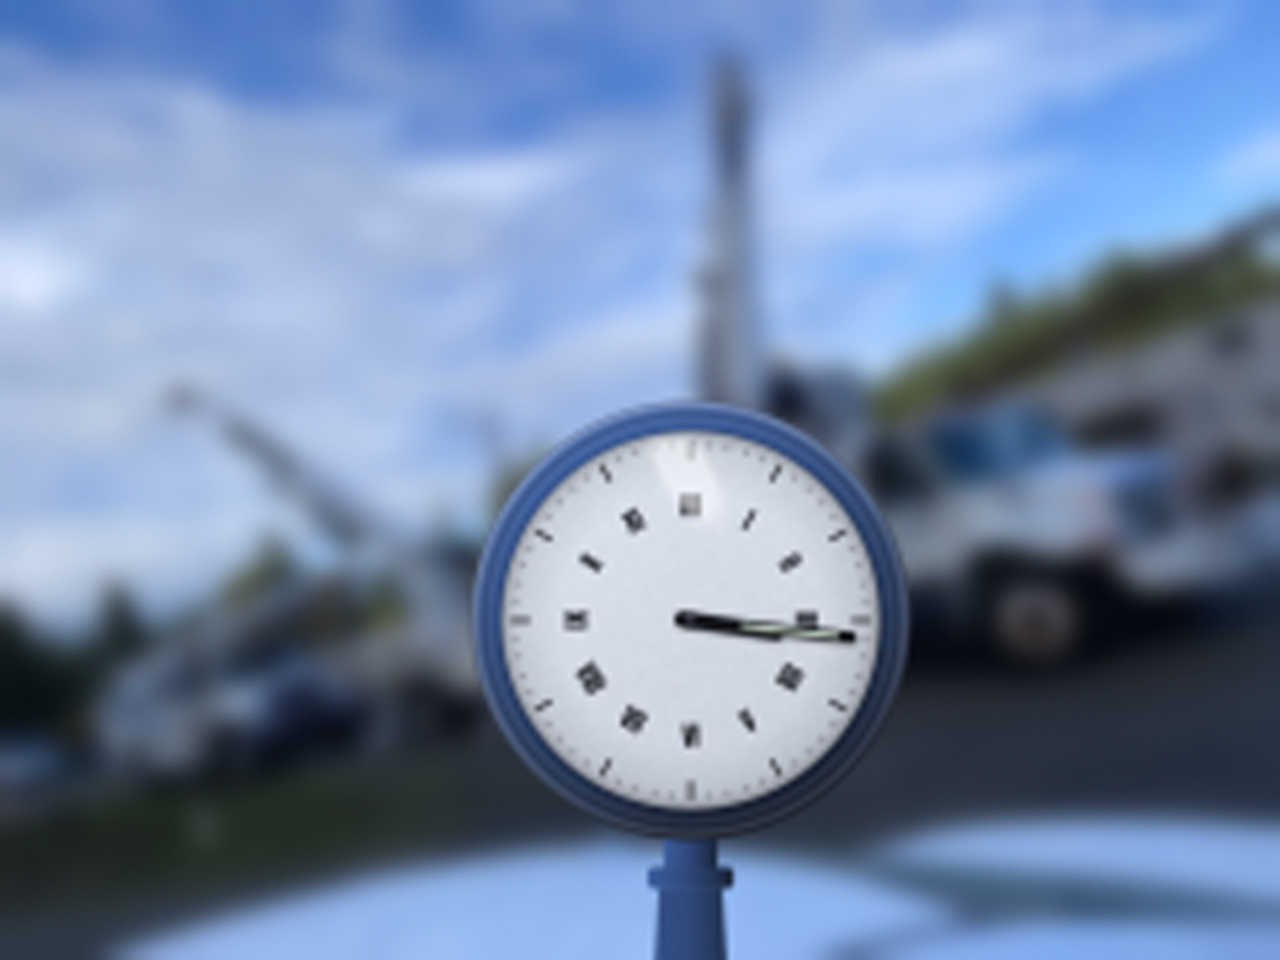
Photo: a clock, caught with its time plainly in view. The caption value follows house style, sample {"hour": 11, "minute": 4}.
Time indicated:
{"hour": 3, "minute": 16}
